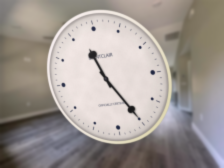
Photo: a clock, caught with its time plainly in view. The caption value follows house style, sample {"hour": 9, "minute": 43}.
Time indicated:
{"hour": 11, "minute": 25}
